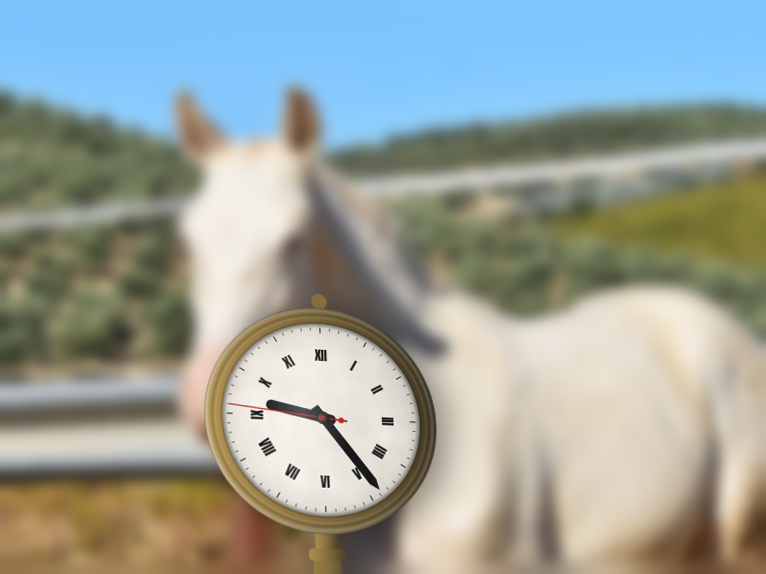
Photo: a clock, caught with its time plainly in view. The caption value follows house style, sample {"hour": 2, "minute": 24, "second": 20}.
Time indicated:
{"hour": 9, "minute": 23, "second": 46}
